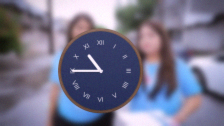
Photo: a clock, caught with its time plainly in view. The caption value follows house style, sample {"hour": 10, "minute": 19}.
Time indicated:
{"hour": 10, "minute": 45}
